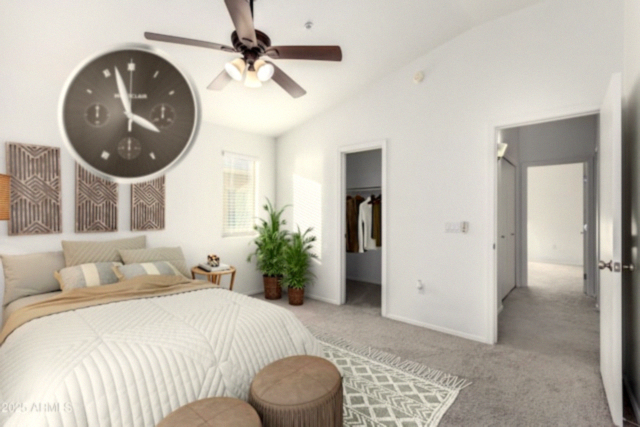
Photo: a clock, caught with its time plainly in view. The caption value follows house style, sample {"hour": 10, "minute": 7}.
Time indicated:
{"hour": 3, "minute": 57}
